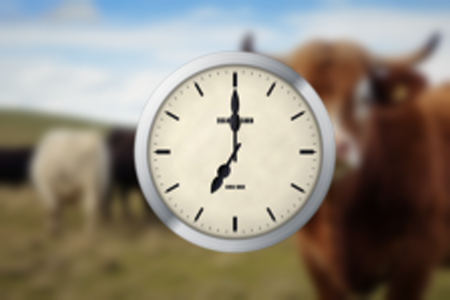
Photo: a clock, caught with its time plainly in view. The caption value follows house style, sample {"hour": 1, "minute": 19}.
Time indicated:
{"hour": 7, "minute": 0}
